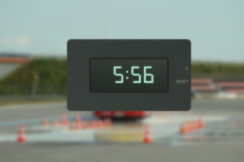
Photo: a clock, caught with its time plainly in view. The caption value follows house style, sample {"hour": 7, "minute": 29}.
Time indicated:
{"hour": 5, "minute": 56}
